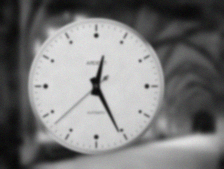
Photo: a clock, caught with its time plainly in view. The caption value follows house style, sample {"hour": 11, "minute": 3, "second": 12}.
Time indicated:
{"hour": 12, "minute": 25, "second": 38}
